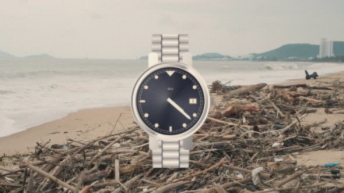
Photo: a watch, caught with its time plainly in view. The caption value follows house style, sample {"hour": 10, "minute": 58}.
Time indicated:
{"hour": 4, "minute": 22}
